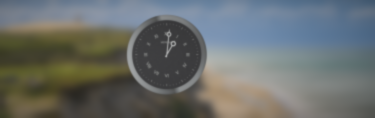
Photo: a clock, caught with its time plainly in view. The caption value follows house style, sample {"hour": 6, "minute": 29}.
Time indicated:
{"hour": 1, "minute": 1}
